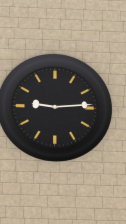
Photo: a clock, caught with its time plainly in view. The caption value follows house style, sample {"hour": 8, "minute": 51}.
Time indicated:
{"hour": 9, "minute": 14}
